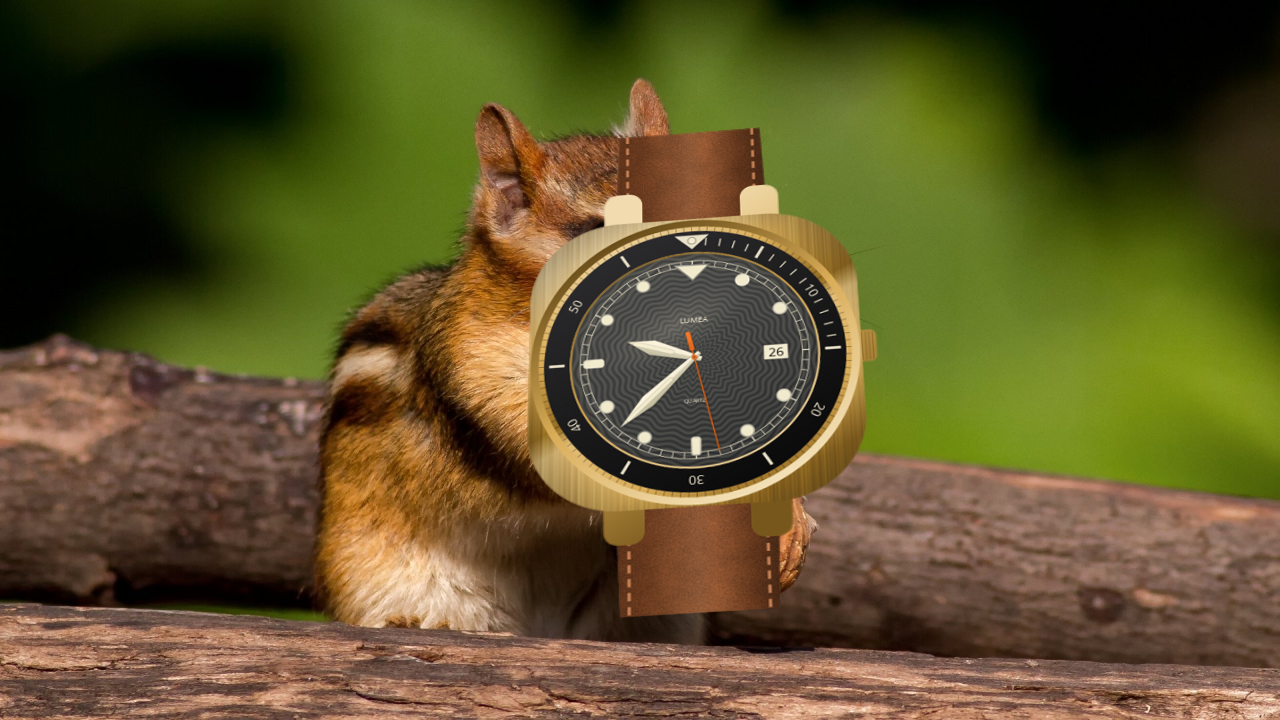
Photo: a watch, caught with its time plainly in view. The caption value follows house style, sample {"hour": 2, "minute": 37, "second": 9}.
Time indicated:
{"hour": 9, "minute": 37, "second": 28}
